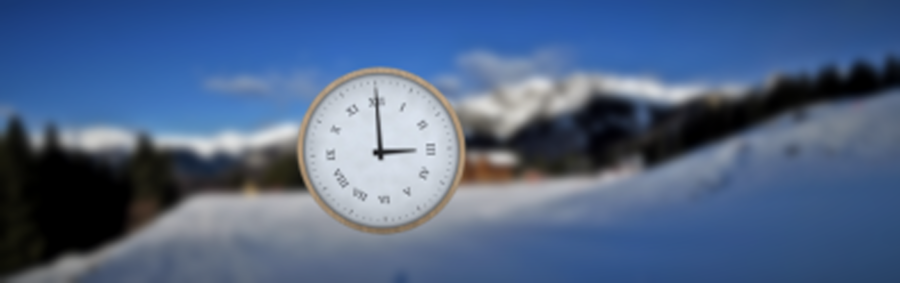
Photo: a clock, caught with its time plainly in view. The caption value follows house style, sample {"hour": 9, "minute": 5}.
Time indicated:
{"hour": 3, "minute": 0}
